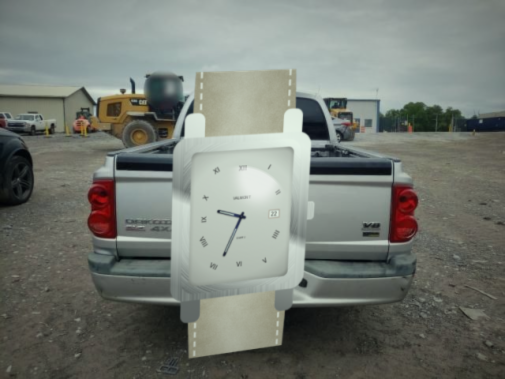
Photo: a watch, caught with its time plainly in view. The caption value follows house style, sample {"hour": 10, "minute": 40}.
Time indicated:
{"hour": 9, "minute": 34}
